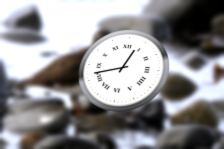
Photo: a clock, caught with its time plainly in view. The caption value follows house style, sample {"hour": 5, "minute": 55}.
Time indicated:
{"hour": 12, "minute": 42}
